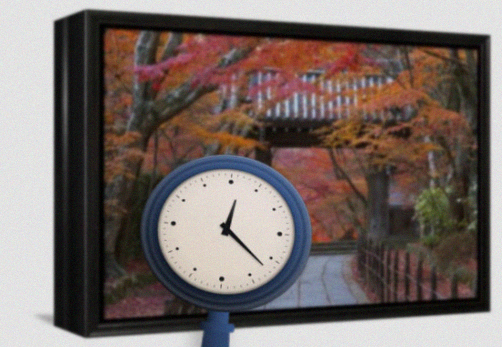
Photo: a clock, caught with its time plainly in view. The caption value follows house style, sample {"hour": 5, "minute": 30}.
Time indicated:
{"hour": 12, "minute": 22}
